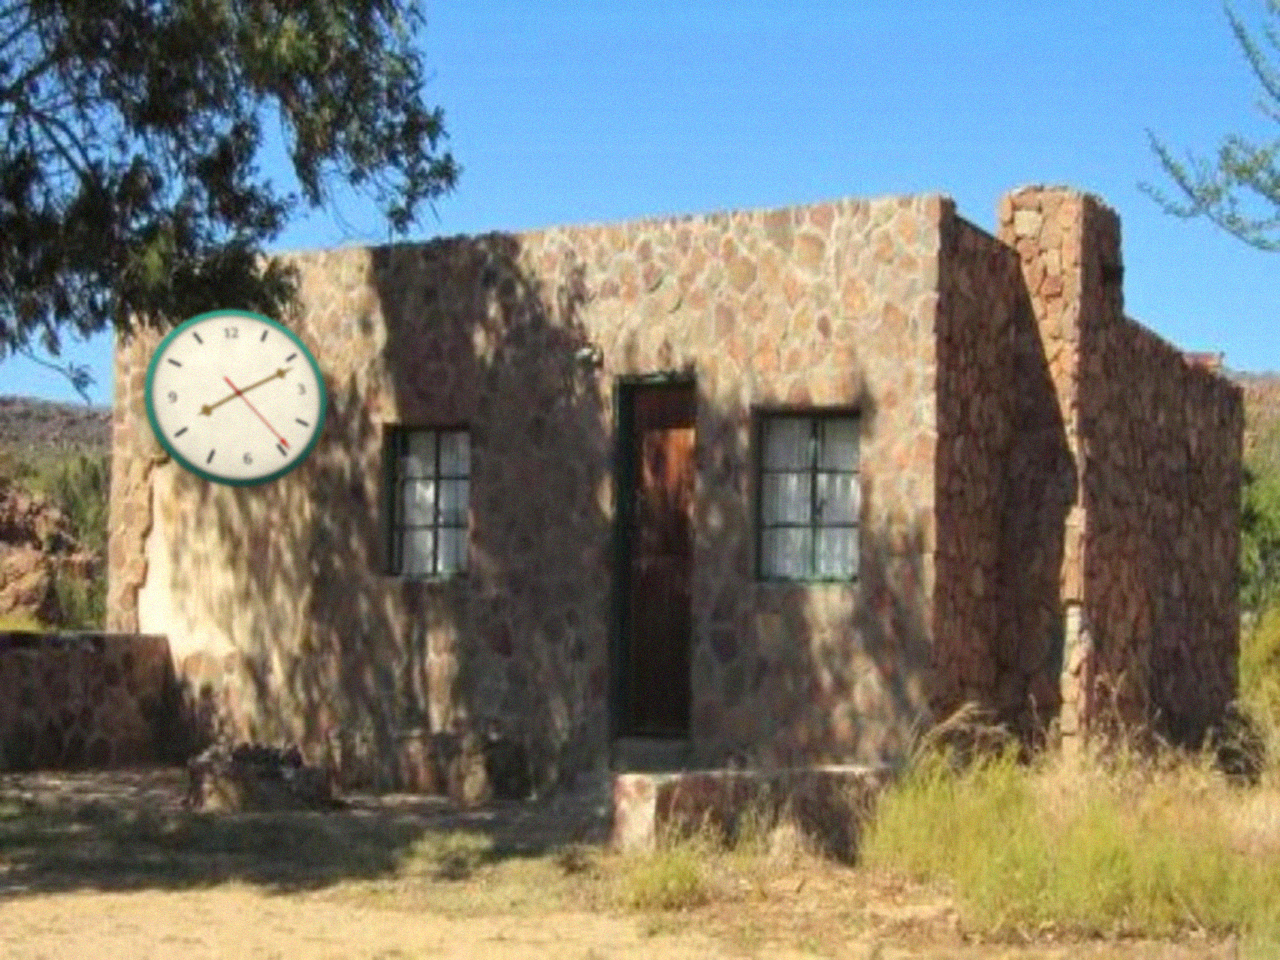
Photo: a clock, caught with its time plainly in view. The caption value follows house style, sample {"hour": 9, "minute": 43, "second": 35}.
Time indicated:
{"hour": 8, "minute": 11, "second": 24}
